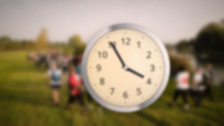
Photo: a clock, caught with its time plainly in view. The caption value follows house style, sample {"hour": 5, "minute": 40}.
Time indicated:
{"hour": 3, "minute": 55}
